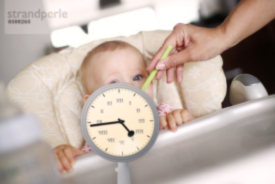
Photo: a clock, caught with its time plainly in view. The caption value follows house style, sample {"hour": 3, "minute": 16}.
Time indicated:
{"hour": 4, "minute": 44}
